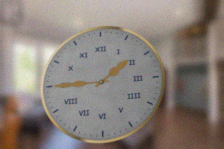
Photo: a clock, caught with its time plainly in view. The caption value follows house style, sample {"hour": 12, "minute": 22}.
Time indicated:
{"hour": 1, "minute": 45}
